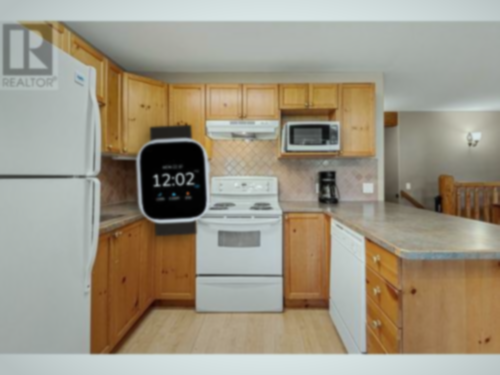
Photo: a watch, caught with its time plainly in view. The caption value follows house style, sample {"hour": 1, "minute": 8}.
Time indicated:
{"hour": 12, "minute": 2}
